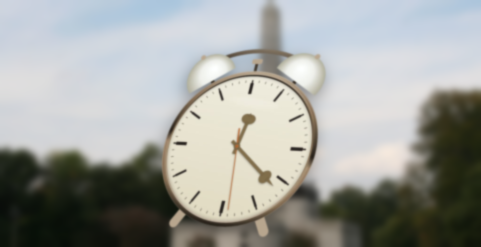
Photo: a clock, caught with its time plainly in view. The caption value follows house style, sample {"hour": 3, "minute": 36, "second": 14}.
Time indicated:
{"hour": 12, "minute": 21, "second": 29}
